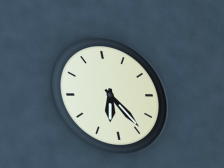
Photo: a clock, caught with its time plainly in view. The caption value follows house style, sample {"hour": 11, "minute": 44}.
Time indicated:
{"hour": 6, "minute": 24}
